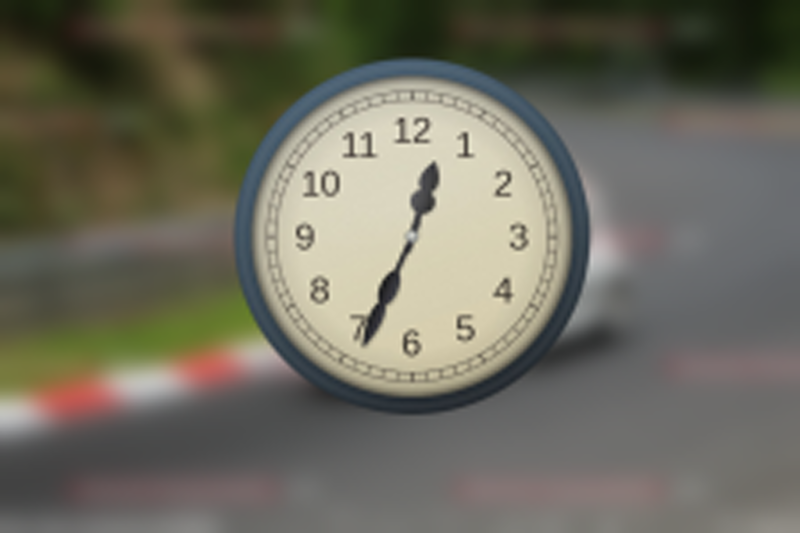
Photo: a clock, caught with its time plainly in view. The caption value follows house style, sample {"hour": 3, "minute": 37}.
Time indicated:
{"hour": 12, "minute": 34}
